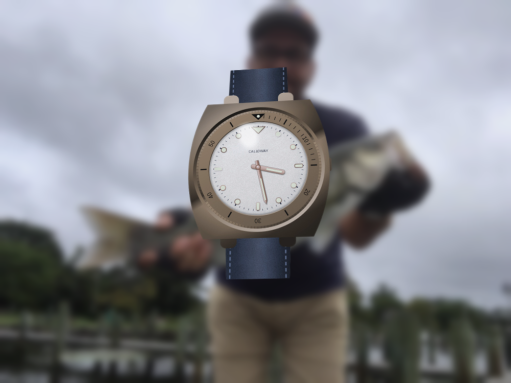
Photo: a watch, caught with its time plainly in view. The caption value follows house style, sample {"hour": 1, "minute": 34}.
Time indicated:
{"hour": 3, "minute": 28}
